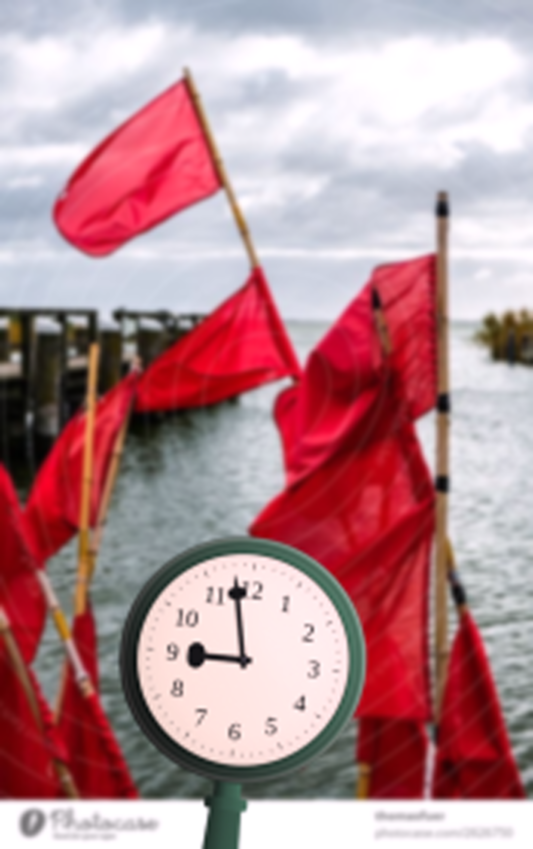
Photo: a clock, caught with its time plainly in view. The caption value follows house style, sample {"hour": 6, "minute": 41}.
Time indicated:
{"hour": 8, "minute": 58}
